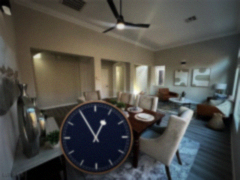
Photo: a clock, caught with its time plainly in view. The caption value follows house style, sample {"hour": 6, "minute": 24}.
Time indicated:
{"hour": 12, "minute": 55}
